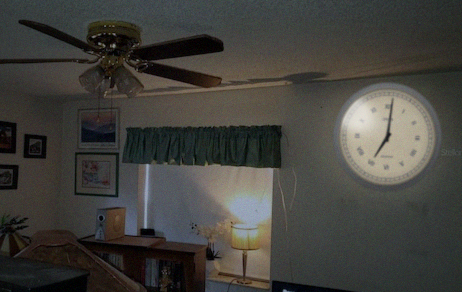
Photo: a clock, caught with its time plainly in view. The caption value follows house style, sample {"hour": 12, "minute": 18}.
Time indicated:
{"hour": 7, "minute": 1}
